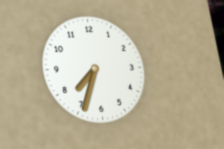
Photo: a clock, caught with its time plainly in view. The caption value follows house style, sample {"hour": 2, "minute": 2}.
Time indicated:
{"hour": 7, "minute": 34}
